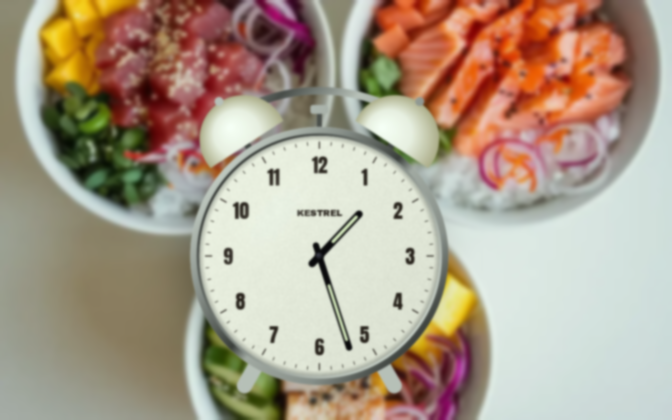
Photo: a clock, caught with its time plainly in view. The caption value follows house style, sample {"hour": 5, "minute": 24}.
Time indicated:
{"hour": 1, "minute": 27}
